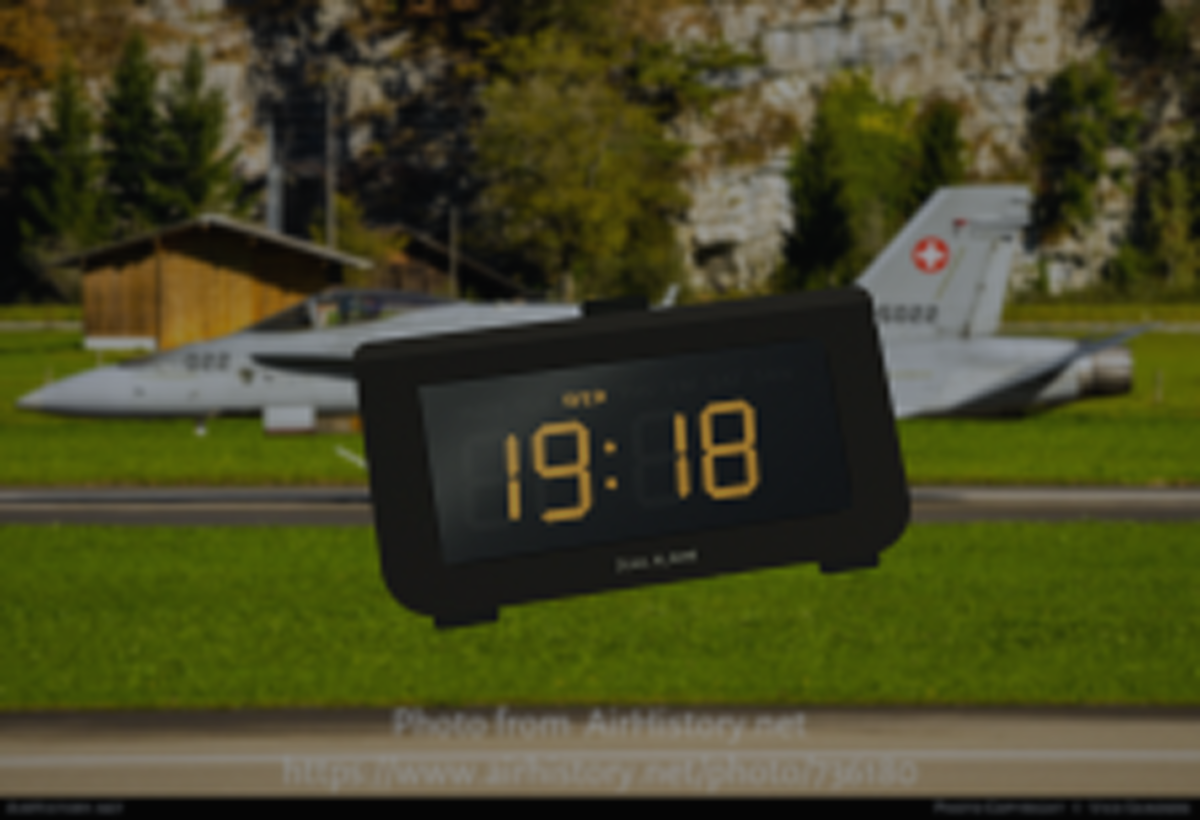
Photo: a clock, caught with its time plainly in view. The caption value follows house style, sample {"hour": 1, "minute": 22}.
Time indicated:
{"hour": 19, "minute": 18}
